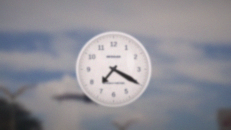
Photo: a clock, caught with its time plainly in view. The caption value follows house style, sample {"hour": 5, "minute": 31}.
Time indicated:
{"hour": 7, "minute": 20}
